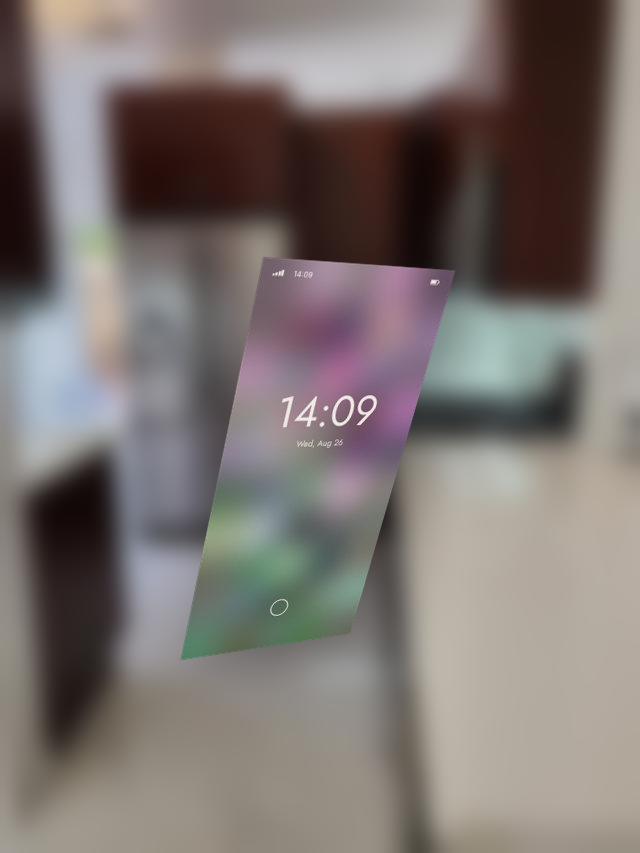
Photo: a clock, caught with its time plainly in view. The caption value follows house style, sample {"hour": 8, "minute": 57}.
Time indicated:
{"hour": 14, "minute": 9}
